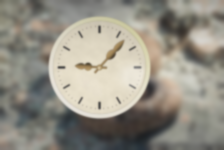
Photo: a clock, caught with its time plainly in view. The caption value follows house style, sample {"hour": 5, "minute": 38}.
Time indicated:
{"hour": 9, "minute": 7}
